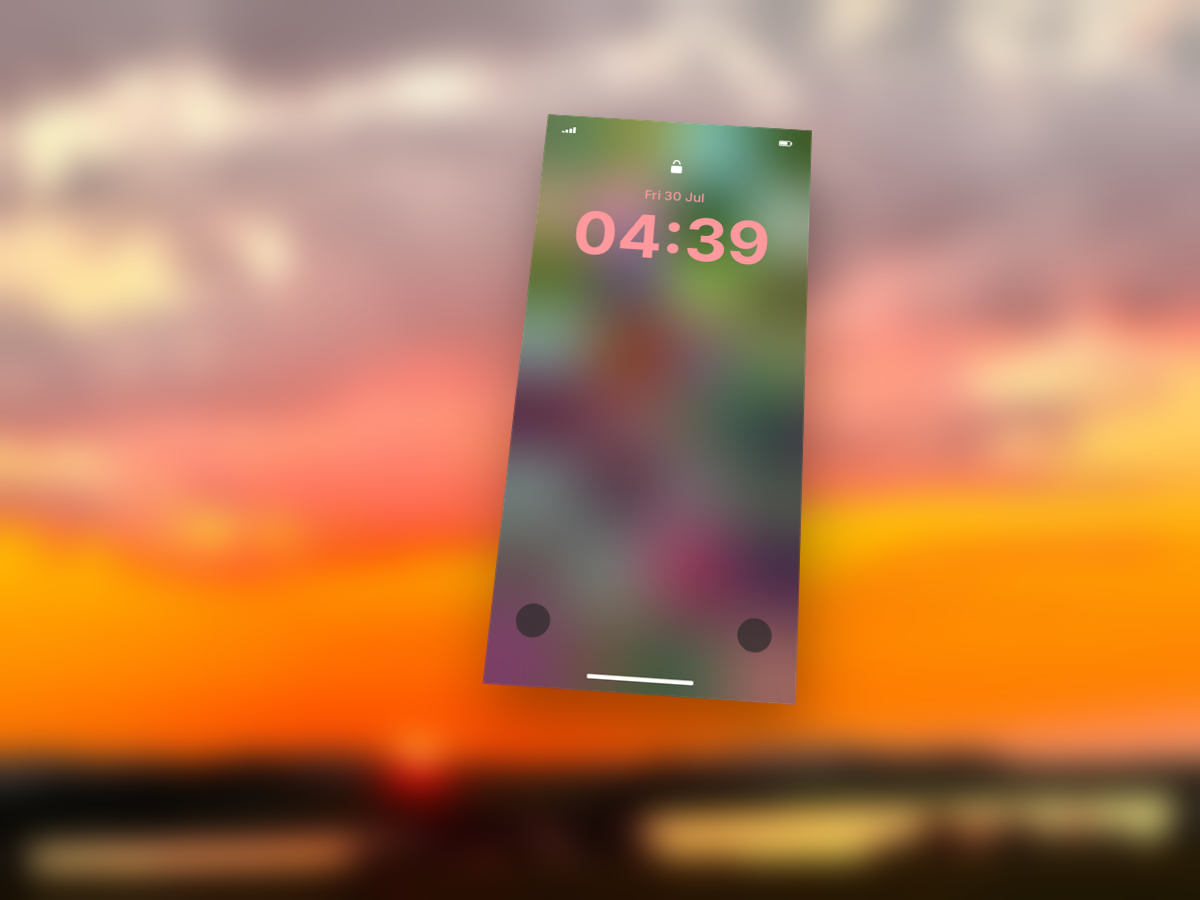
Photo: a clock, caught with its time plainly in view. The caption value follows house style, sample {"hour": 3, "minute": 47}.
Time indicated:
{"hour": 4, "minute": 39}
